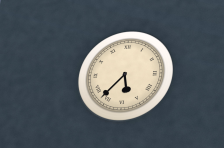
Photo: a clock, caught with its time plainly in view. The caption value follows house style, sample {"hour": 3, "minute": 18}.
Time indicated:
{"hour": 5, "minute": 37}
